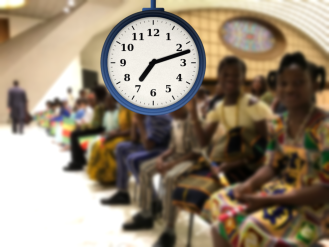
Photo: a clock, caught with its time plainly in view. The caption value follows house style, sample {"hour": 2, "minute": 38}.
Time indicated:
{"hour": 7, "minute": 12}
